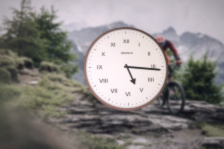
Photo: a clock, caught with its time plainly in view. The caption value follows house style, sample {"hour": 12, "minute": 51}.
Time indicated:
{"hour": 5, "minute": 16}
